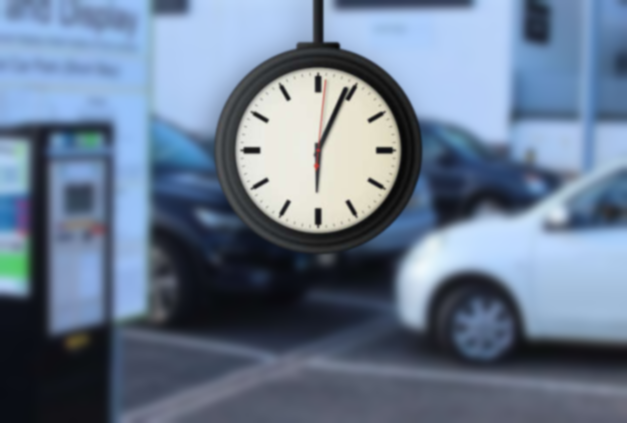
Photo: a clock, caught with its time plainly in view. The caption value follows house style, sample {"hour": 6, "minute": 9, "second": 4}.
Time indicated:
{"hour": 6, "minute": 4, "second": 1}
